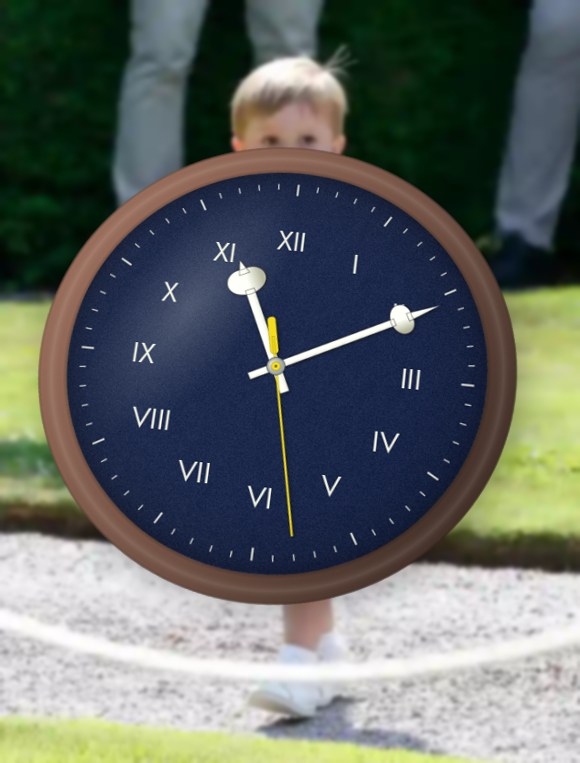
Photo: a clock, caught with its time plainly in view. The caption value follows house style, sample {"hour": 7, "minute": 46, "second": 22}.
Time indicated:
{"hour": 11, "minute": 10, "second": 28}
